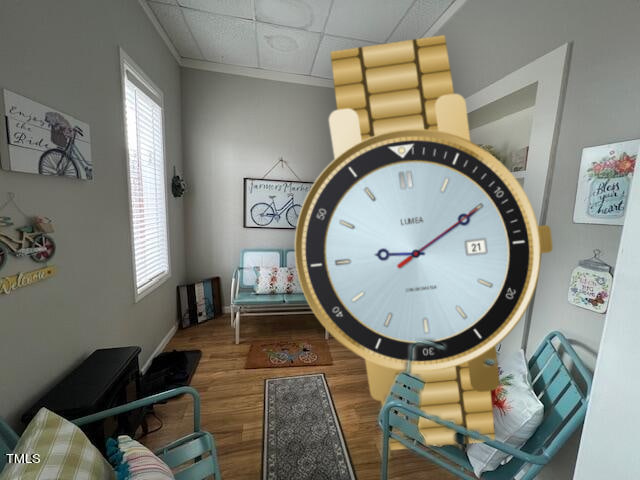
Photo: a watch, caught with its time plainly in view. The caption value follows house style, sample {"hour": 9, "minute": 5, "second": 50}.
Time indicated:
{"hour": 9, "minute": 10, "second": 10}
